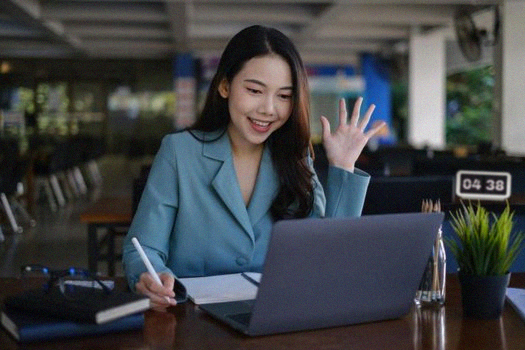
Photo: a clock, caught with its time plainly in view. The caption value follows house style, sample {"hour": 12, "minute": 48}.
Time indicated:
{"hour": 4, "minute": 38}
